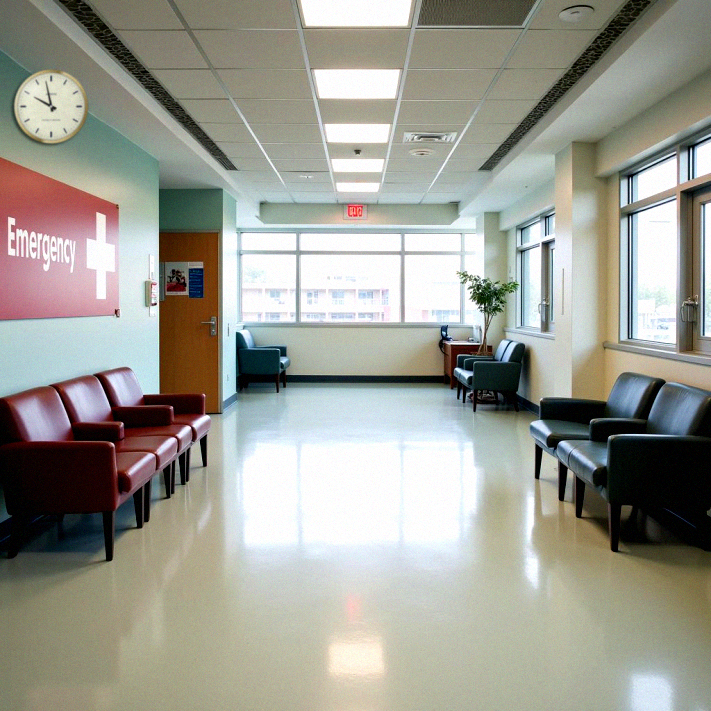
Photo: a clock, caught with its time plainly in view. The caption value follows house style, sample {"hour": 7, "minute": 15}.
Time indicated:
{"hour": 9, "minute": 58}
